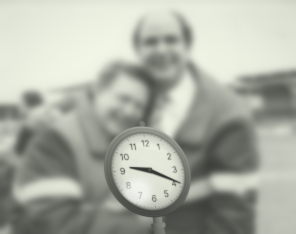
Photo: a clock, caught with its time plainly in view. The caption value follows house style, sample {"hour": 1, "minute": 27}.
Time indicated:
{"hour": 9, "minute": 19}
